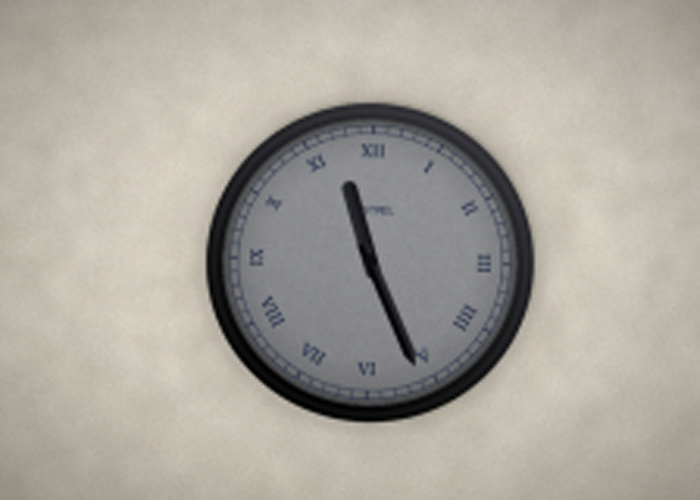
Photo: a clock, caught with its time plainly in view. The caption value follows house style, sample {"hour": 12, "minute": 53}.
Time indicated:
{"hour": 11, "minute": 26}
